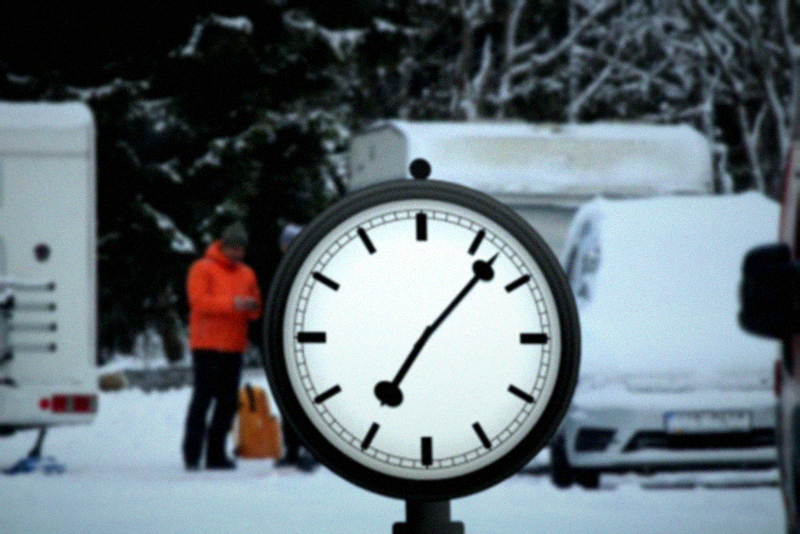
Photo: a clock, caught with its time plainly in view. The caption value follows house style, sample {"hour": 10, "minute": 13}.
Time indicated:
{"hour": 7, "minute": 7}
